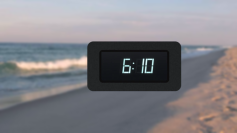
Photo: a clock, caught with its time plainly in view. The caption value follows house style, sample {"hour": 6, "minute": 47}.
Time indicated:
{"hour": 6, "minute": 10}
